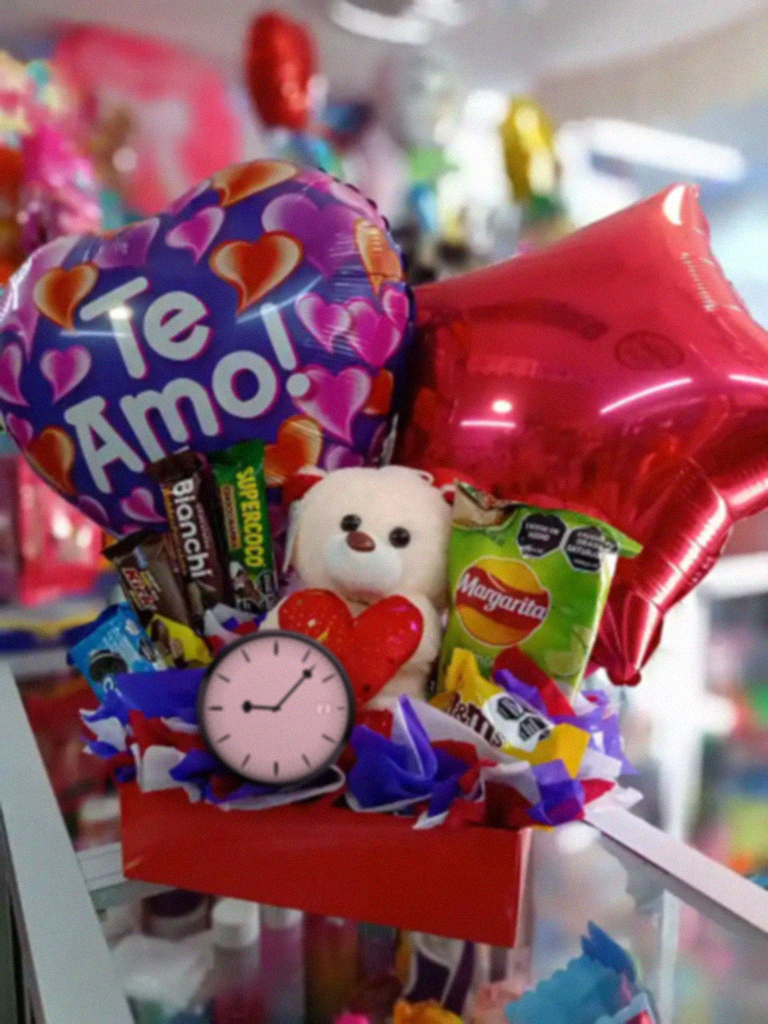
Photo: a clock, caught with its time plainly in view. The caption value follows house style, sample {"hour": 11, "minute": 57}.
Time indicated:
{"hour": 9, "minute": 7}
